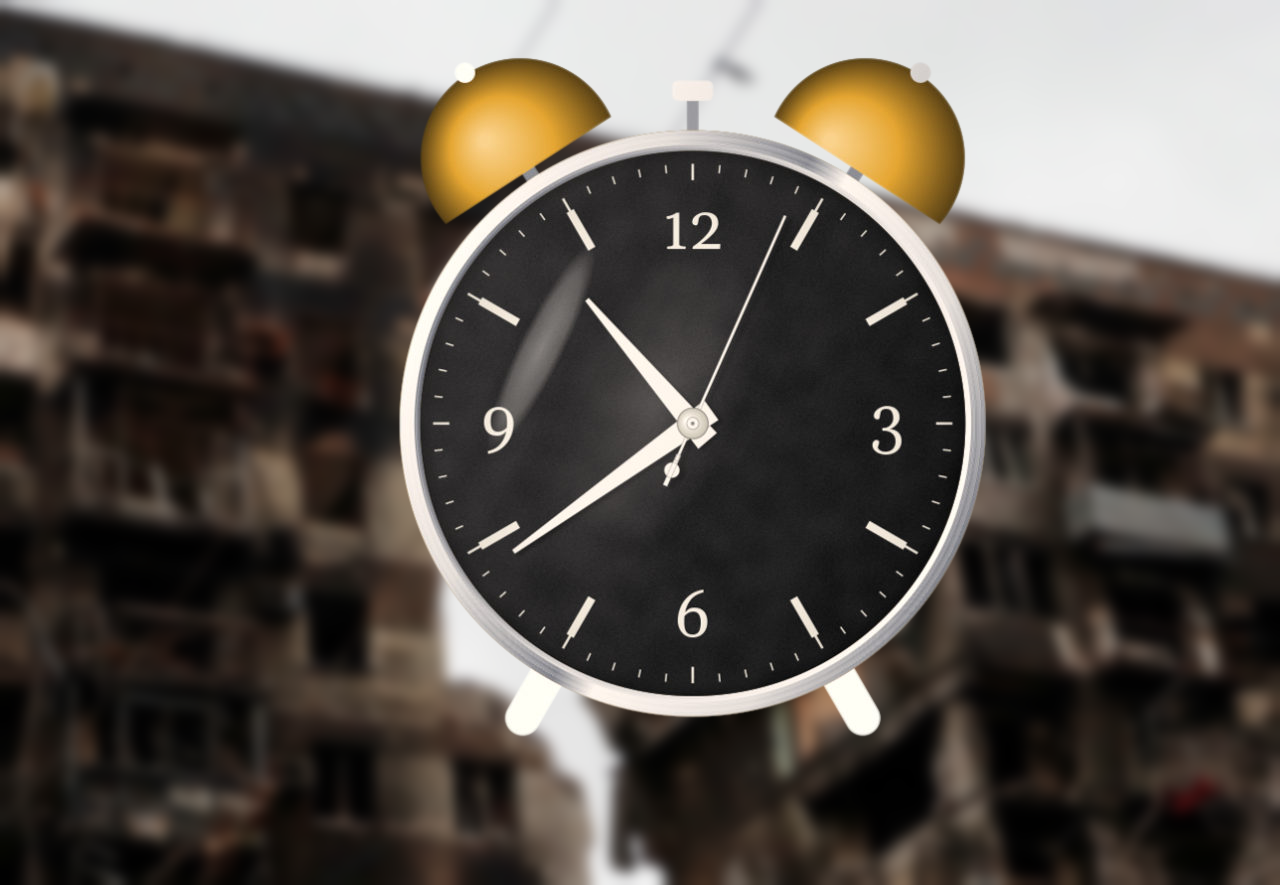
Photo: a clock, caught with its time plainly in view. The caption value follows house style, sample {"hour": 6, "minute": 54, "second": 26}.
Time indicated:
{"hour": 10, "minute": 39, "second": 4}
